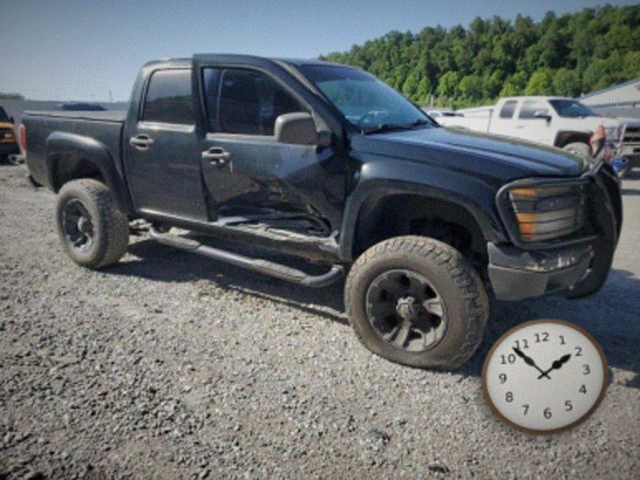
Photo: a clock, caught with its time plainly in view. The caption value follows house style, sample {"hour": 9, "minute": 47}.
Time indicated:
{"hour": 1, "minute": 53}
